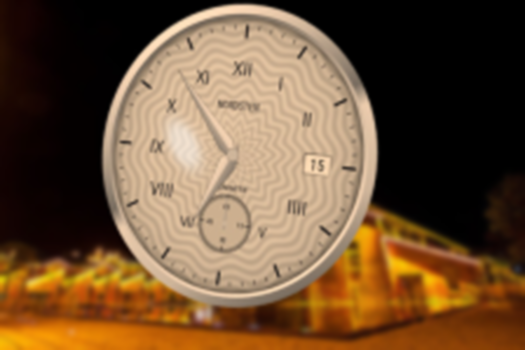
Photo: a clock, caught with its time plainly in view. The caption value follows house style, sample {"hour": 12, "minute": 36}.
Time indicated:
{"hour": 6, "minute": 53}
